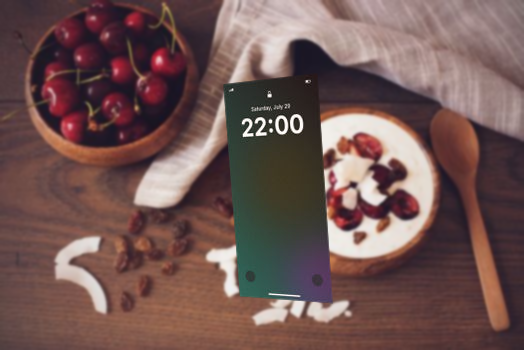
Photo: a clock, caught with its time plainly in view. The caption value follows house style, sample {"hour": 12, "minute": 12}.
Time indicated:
{"hour": 22, "minute": 0}
